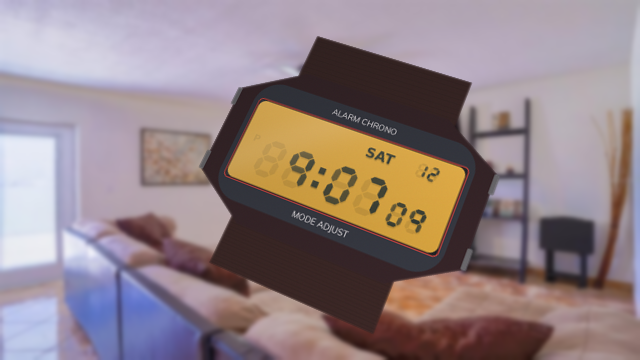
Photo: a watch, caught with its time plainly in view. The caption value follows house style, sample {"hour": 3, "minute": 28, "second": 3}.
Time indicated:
{"hour": 9, "minute": 7, "second": 9}
